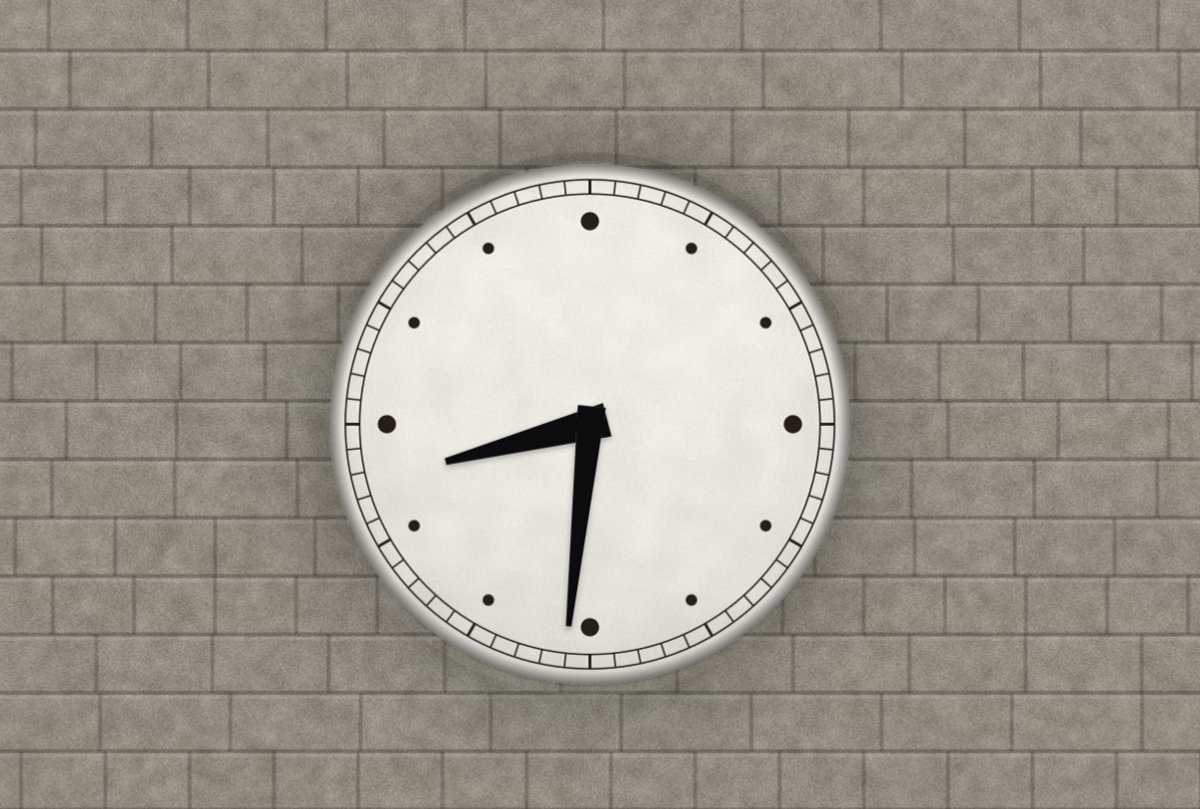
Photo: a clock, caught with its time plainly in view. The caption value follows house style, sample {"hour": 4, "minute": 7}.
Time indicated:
{"hour": 8, "minute": 31}
